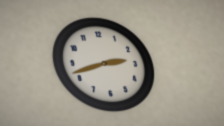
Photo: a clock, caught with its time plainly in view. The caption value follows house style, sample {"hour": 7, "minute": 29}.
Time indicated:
{"hour": 2, "minute": 42}
